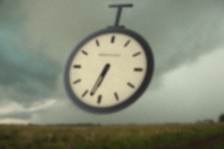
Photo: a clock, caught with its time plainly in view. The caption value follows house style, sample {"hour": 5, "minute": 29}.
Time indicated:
{"hour": 6, "minute": 33}
